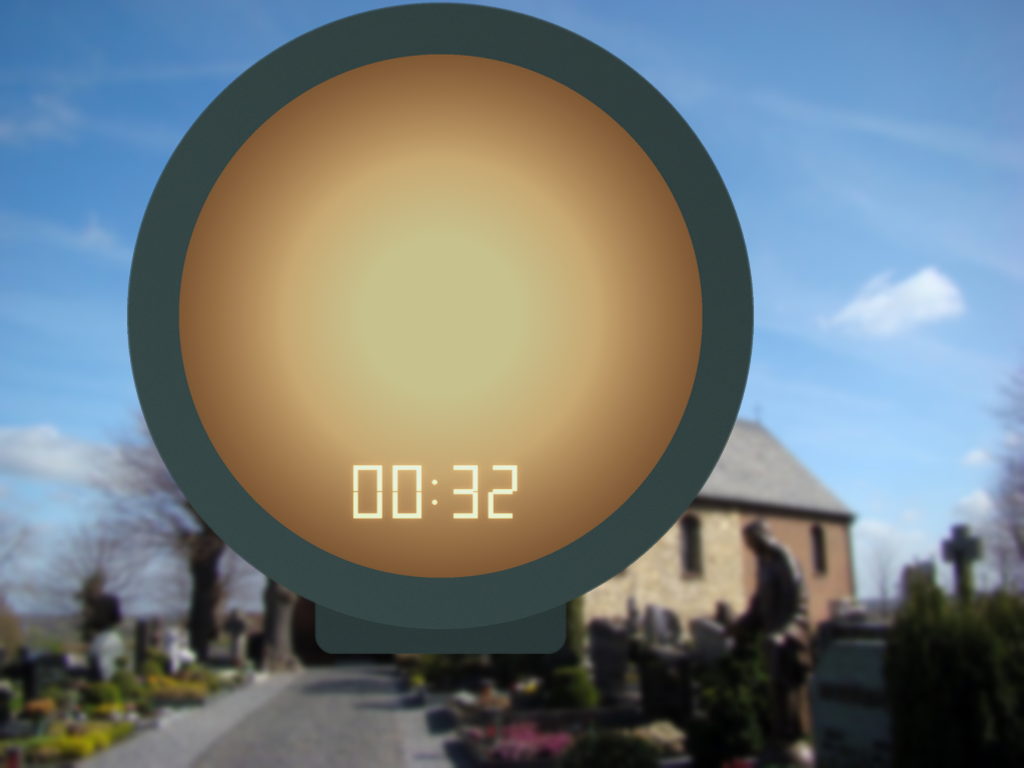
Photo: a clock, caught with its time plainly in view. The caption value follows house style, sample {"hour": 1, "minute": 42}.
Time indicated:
{"hour": 0, "minute": 32}
